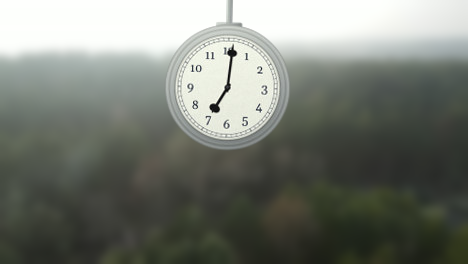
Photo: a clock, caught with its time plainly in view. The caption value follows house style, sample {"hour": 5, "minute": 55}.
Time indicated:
{"hour": 7, "minute": 1}
